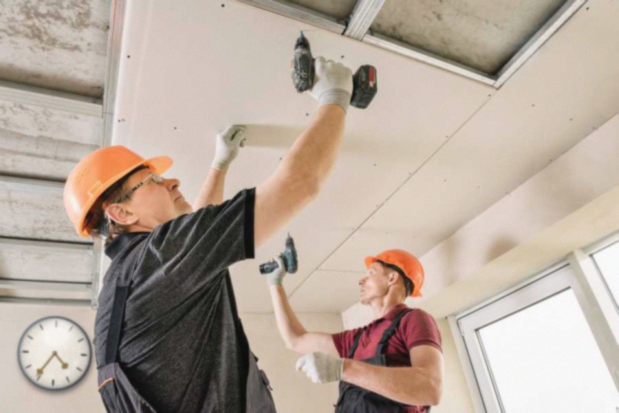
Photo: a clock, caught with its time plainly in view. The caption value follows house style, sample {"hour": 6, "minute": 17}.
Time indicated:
{"hour": 4, "minute": 36}
